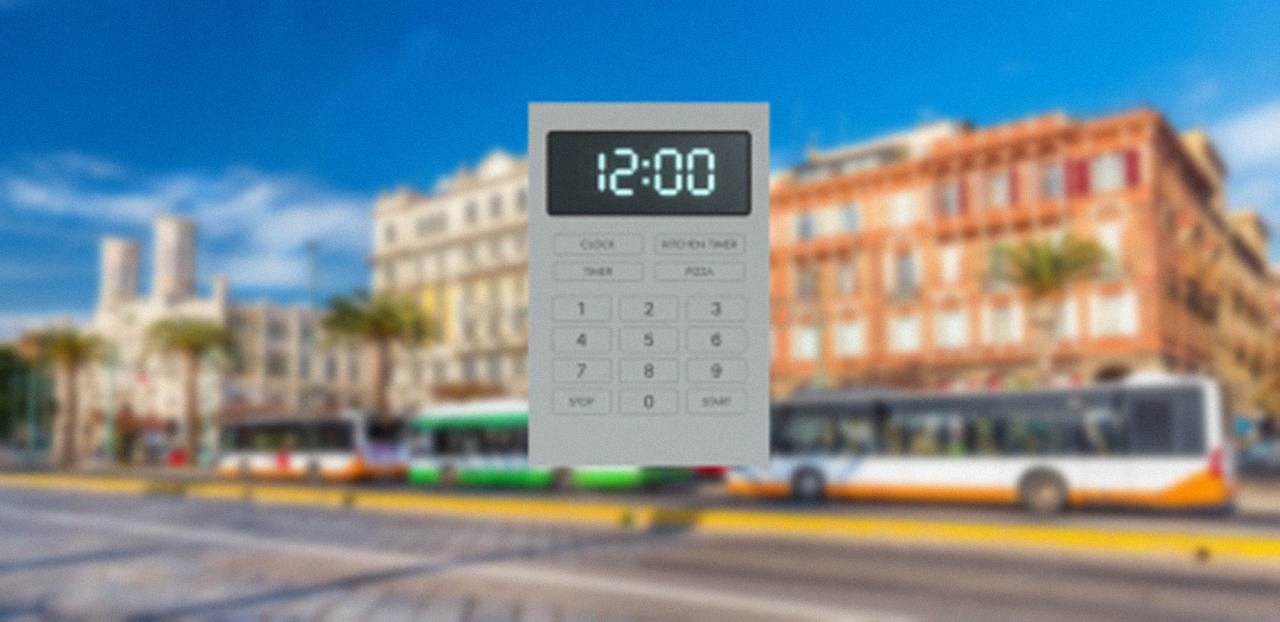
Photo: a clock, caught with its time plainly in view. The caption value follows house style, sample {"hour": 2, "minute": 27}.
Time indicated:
{"hour": 12, "minute": 0}
